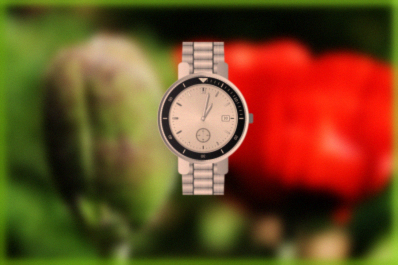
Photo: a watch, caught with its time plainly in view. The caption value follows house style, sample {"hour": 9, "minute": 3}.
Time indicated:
{"hour": 1, "minute": 2}
